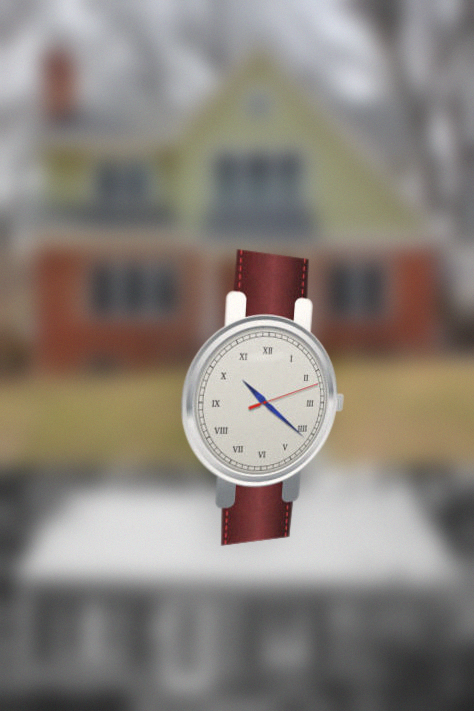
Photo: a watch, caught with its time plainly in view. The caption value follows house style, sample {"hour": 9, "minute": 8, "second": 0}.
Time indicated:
{"hour": 10, "minute": 21, "second": 12}
